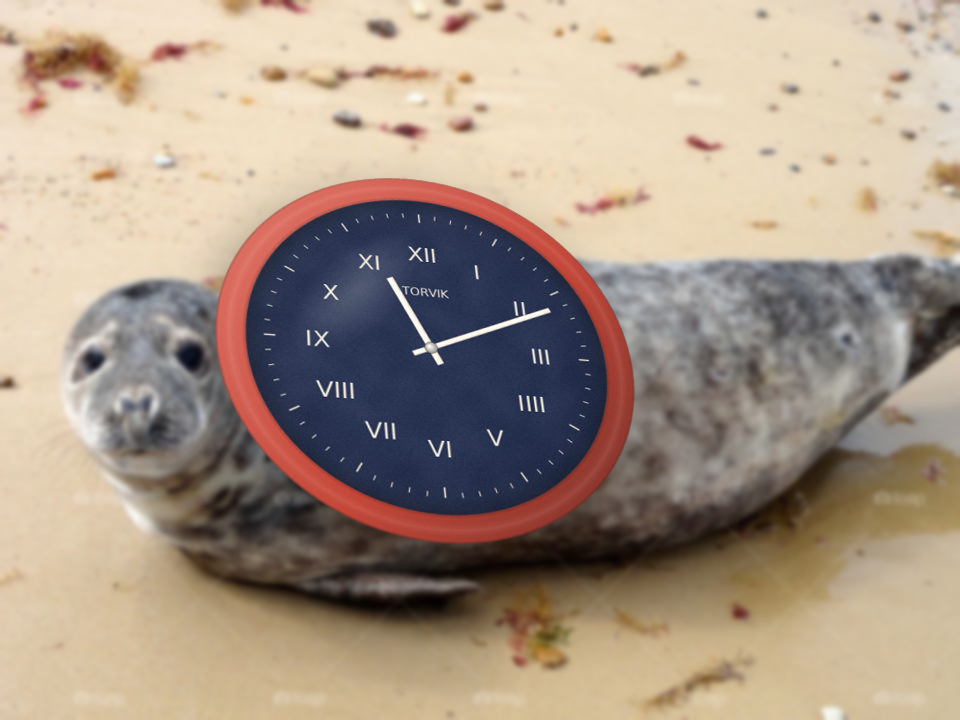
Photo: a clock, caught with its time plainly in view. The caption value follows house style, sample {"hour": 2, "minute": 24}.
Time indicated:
{"hour": 11, "minute": 11}
